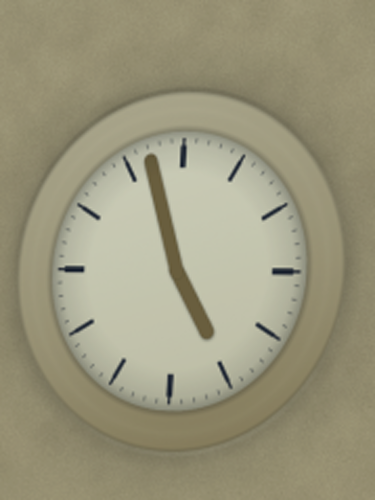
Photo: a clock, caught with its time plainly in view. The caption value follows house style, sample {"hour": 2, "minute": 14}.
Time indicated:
{"hour": 4, "minute": 57}
